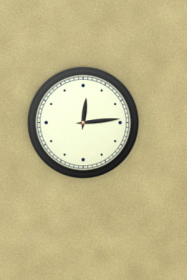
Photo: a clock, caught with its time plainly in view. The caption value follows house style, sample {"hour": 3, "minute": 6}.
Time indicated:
{"hour": 12, "minute": 14}
